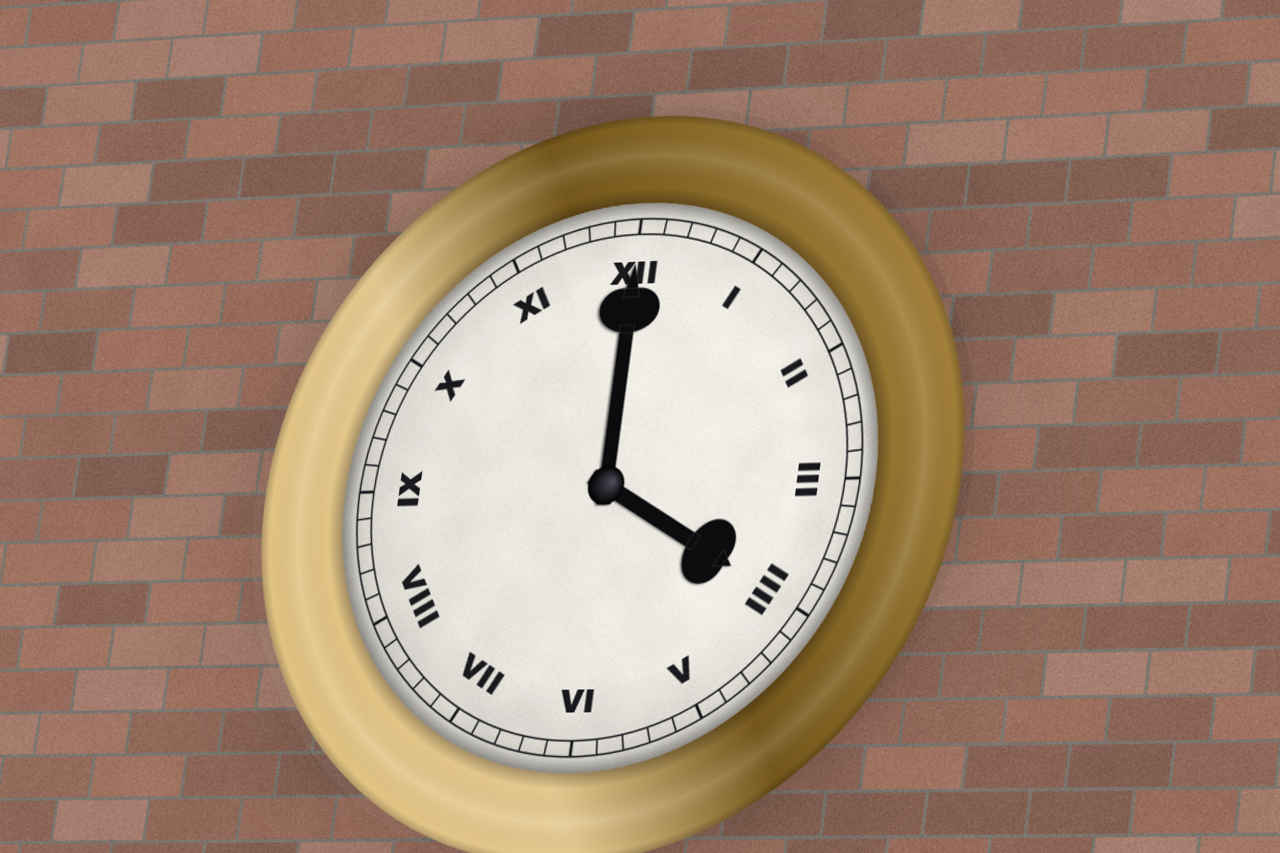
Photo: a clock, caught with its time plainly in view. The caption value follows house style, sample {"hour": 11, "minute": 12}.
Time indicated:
{"hour": 4, "minute": 0}
